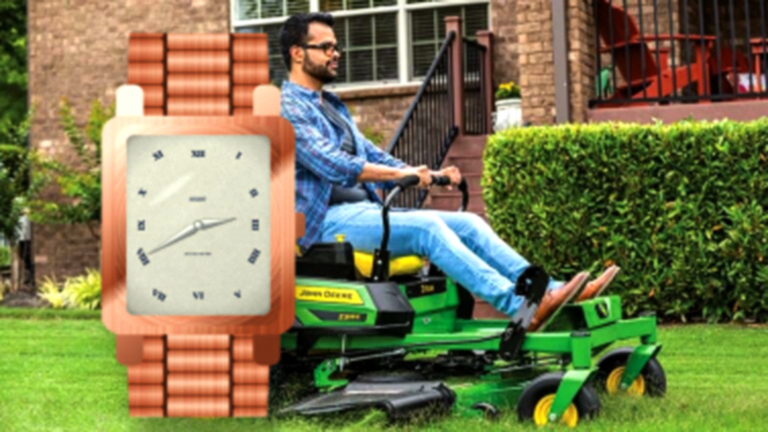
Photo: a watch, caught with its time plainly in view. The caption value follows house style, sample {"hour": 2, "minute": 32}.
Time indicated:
{"hour": 2, "minute": 40}
